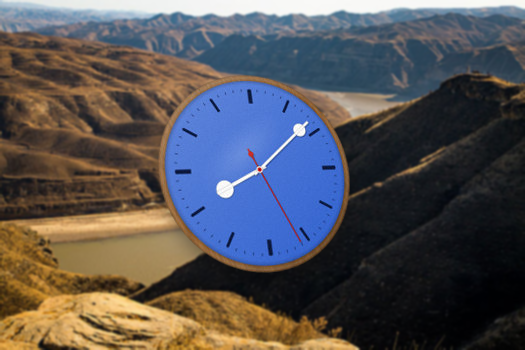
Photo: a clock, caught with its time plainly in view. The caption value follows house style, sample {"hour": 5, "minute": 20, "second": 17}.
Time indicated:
{"hour": 8, "minute": 8, "second": 26}
